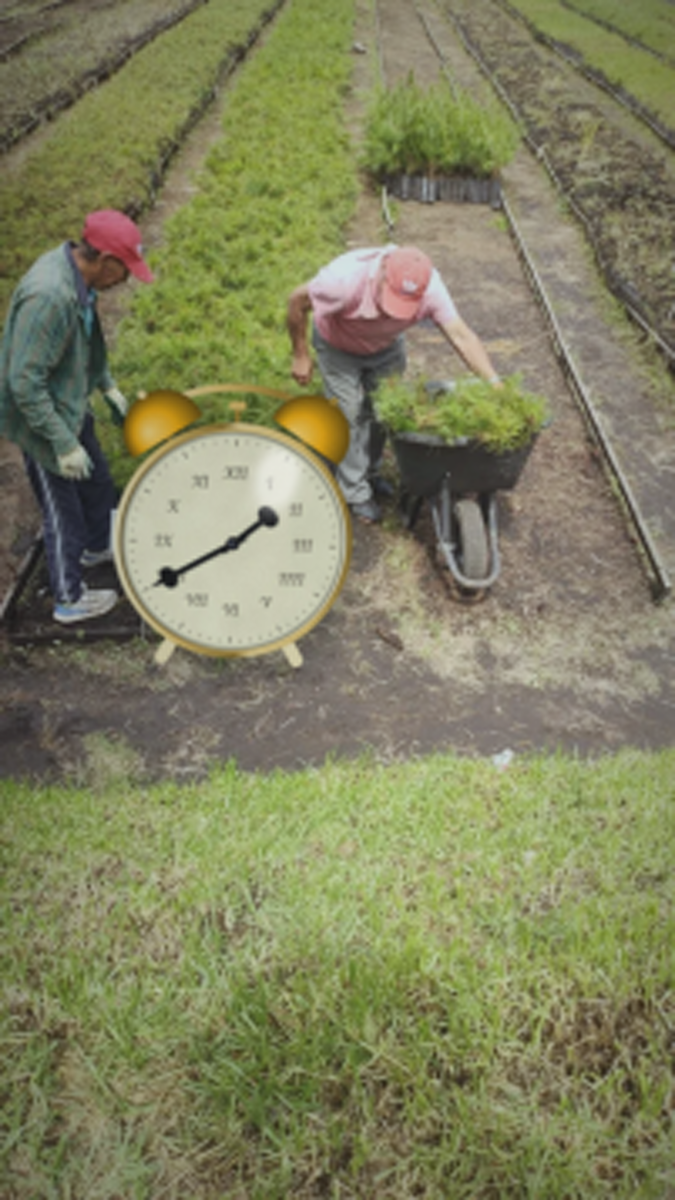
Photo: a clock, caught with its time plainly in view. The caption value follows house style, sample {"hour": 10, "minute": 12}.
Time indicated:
{"hour": 1, "minute": 40}
